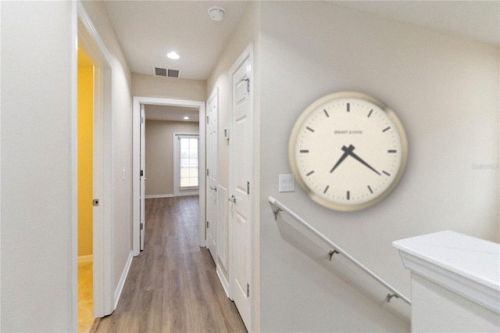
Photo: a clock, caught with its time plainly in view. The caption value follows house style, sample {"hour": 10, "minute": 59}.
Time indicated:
{"hour": 7, "minute": 21}
